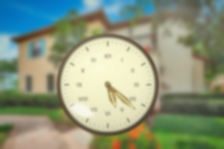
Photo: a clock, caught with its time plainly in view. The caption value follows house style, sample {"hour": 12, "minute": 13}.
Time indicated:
{"hour": 5, "minute": 22}
